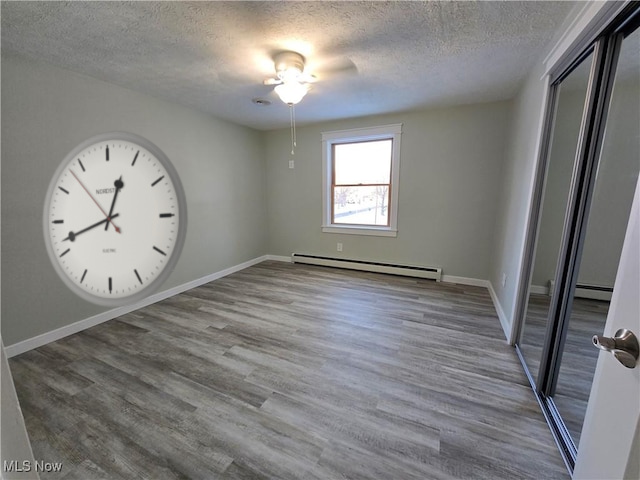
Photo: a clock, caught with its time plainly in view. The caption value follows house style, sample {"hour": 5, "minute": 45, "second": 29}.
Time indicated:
{"hour": 12, "minute": 41, "second": 53}
